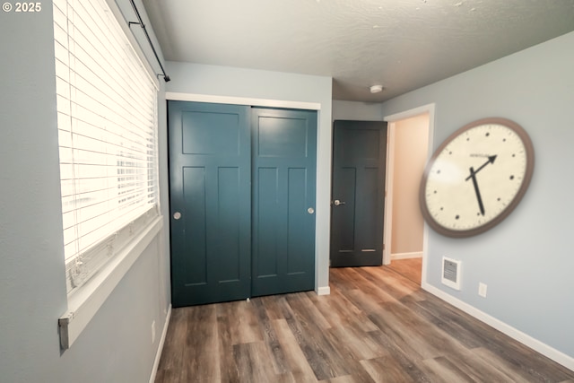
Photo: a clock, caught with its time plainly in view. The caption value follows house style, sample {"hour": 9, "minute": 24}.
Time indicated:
{"hour": 1, "minute": 24}
